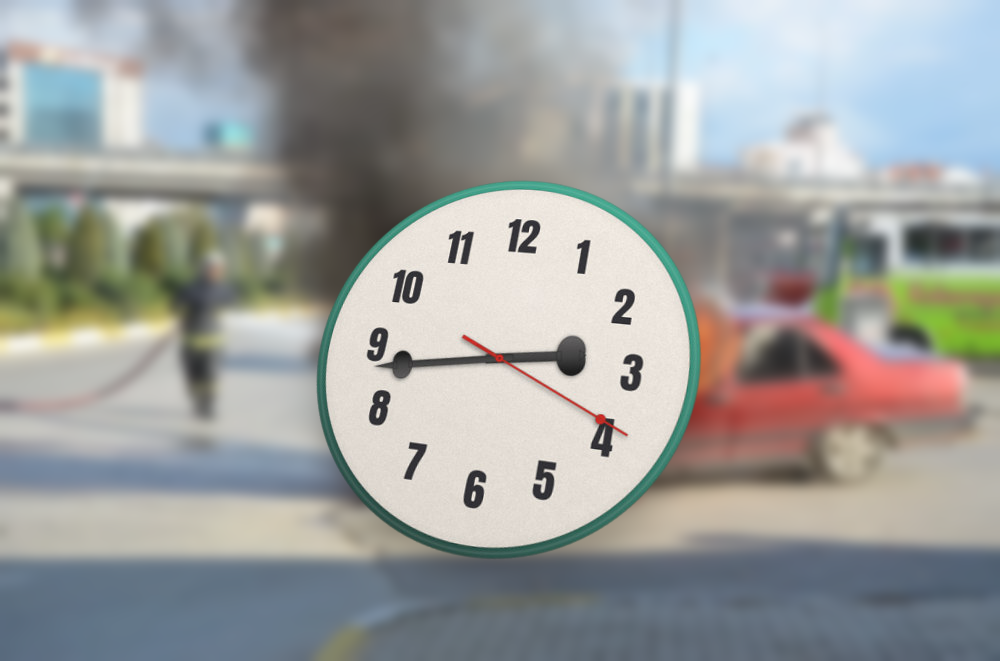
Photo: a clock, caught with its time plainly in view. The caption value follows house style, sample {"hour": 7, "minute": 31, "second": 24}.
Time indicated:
{"hour": 2, "minute": 43, "second": 19}
